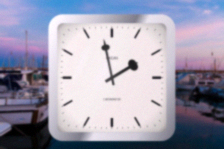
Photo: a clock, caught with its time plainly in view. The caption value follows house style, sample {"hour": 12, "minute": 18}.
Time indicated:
{"hour": 1, "minute": 58}
